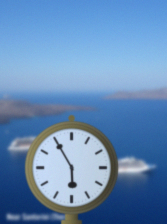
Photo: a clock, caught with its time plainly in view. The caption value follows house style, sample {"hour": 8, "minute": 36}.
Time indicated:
{"hour": 5, "minute": 55}
